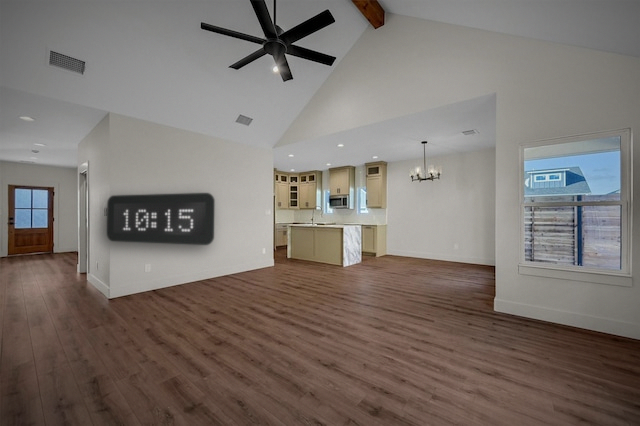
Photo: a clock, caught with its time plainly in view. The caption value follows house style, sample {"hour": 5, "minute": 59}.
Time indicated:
{"hour": 10, "minute": 15}
